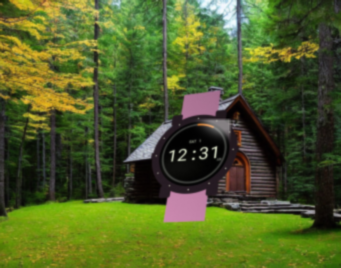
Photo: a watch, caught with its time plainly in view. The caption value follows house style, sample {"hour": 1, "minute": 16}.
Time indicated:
{"hour": 12, "minute": 31}
